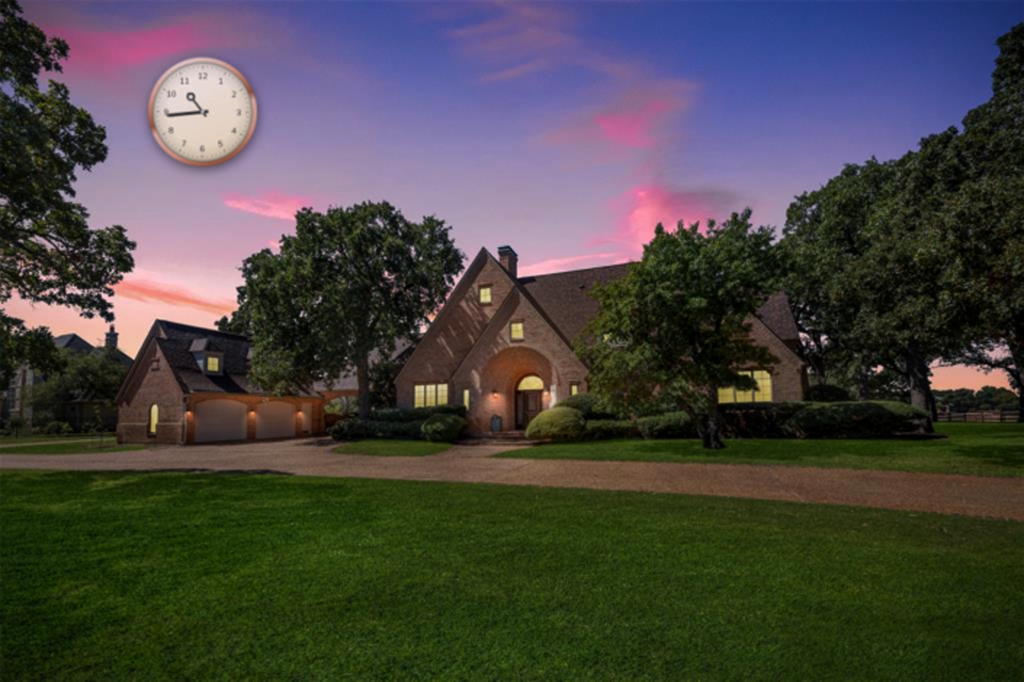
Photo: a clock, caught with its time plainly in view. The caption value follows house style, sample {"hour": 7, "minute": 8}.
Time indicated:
{"hour": 10, "minute": 44}
